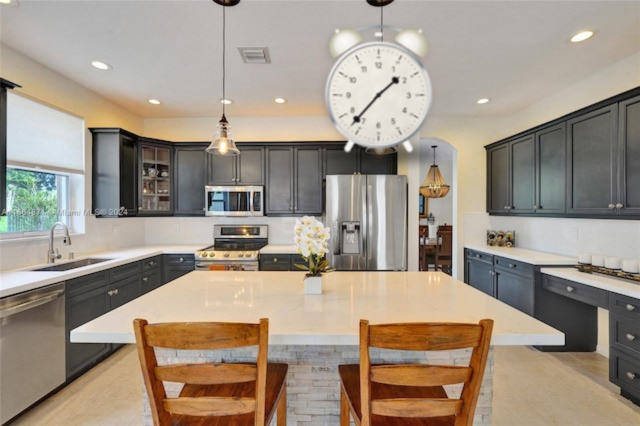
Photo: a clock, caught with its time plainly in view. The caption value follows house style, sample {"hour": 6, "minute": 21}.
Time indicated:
{"hour": 1, "minute": 37}
